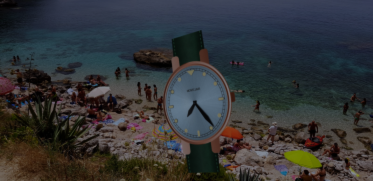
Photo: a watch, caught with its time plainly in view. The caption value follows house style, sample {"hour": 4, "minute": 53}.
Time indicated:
{"hour": 7, "minute": 24}
